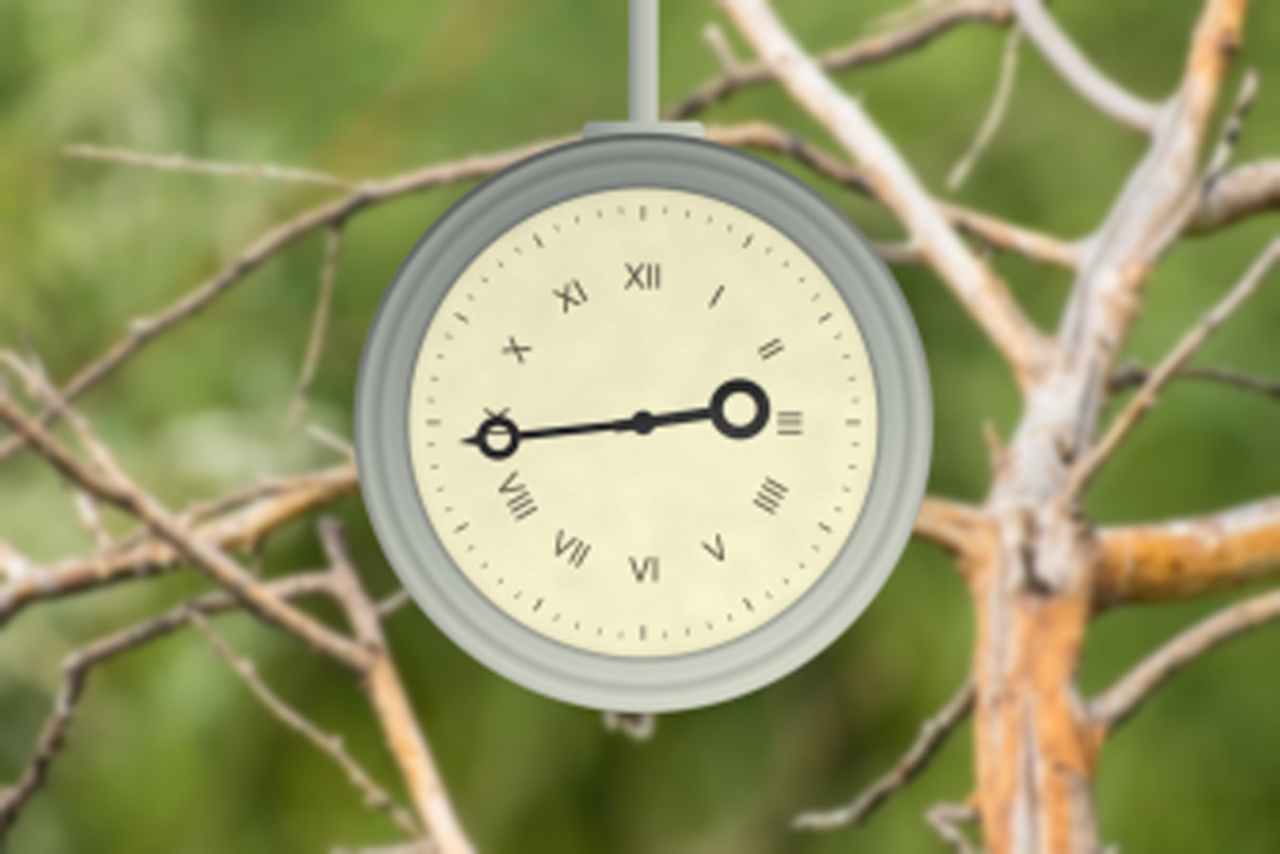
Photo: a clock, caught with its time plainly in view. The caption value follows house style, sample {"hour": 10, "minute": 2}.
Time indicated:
{"hour": 2, "minute": 44}
